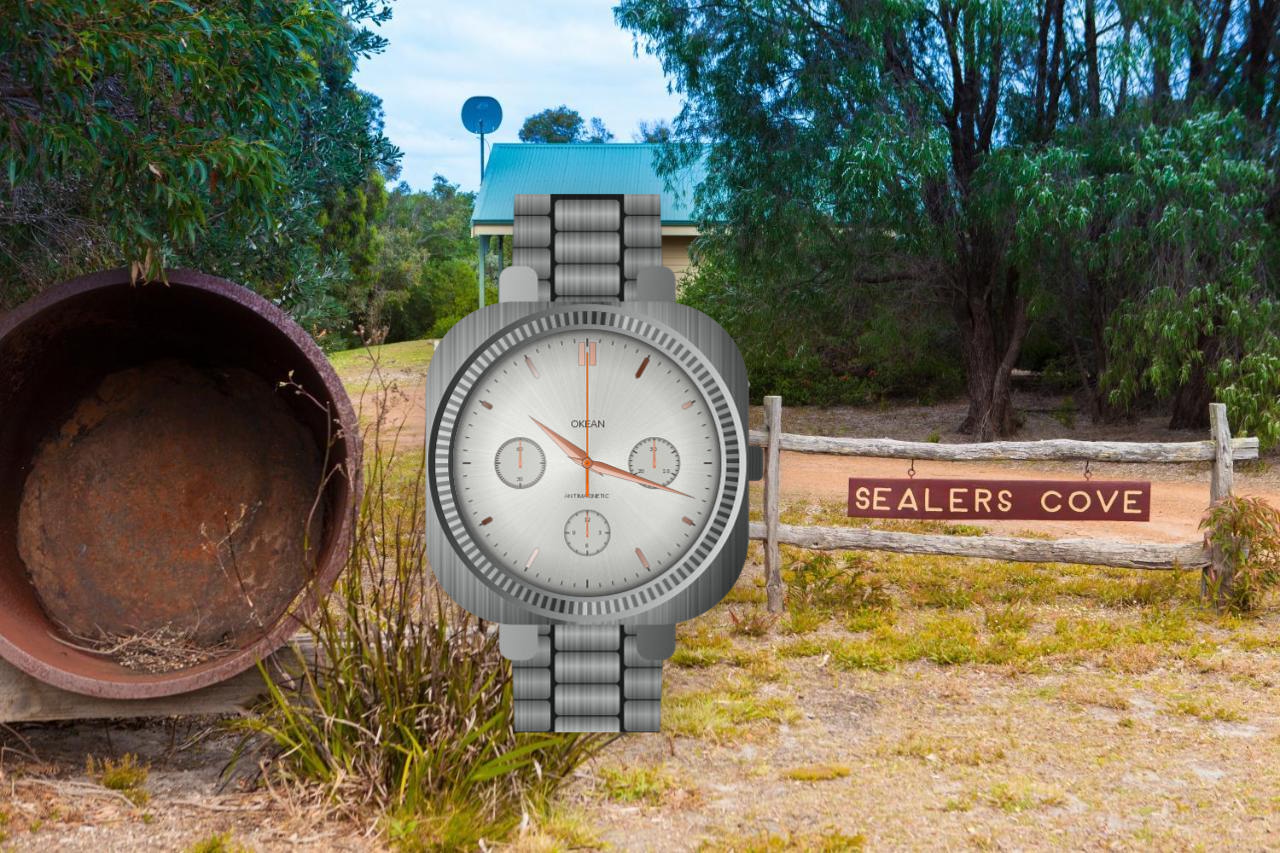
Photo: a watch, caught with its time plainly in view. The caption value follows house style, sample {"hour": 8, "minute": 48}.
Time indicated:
{"hour": 10, "minute": 18}
